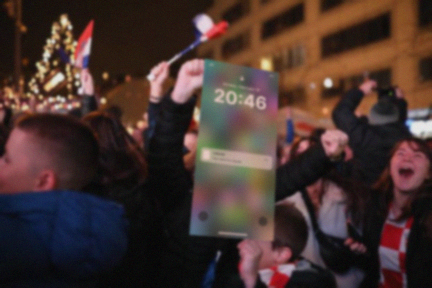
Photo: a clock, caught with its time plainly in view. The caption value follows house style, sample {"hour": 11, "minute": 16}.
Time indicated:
{"hour": 20, "minute": 46}
